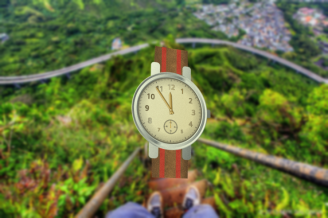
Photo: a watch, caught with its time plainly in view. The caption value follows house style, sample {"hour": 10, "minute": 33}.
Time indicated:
{"hour": 11, "minute": 54}
